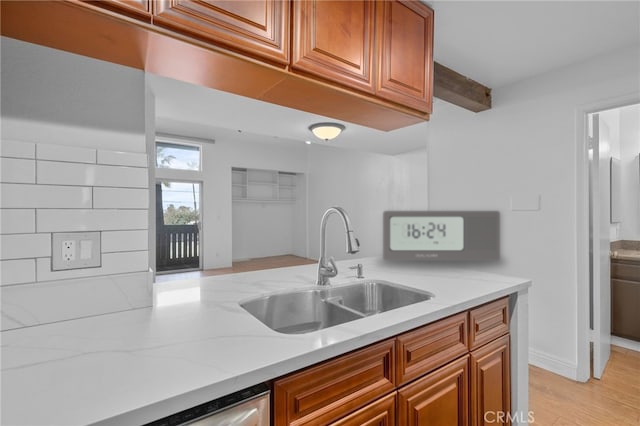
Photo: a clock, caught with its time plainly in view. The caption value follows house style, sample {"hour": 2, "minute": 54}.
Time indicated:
{"hour": 16, "minute": 24}
